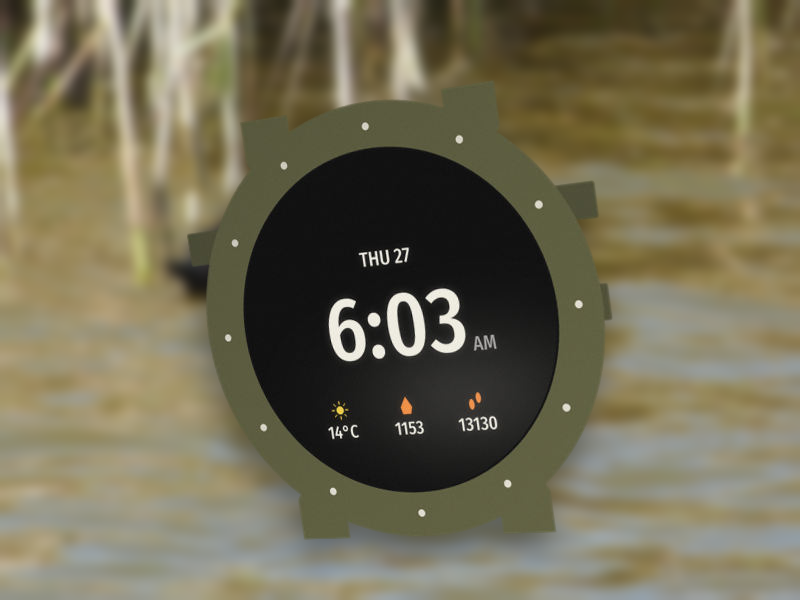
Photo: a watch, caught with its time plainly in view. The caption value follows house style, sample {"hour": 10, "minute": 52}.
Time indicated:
{"hour": 6, "minute": 3}
